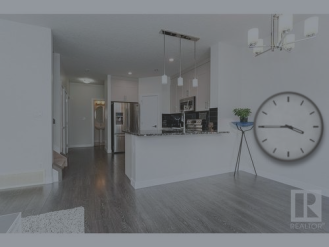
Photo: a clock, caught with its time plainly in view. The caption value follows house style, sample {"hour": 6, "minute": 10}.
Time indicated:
{"hour": 3, "minute": 45}
